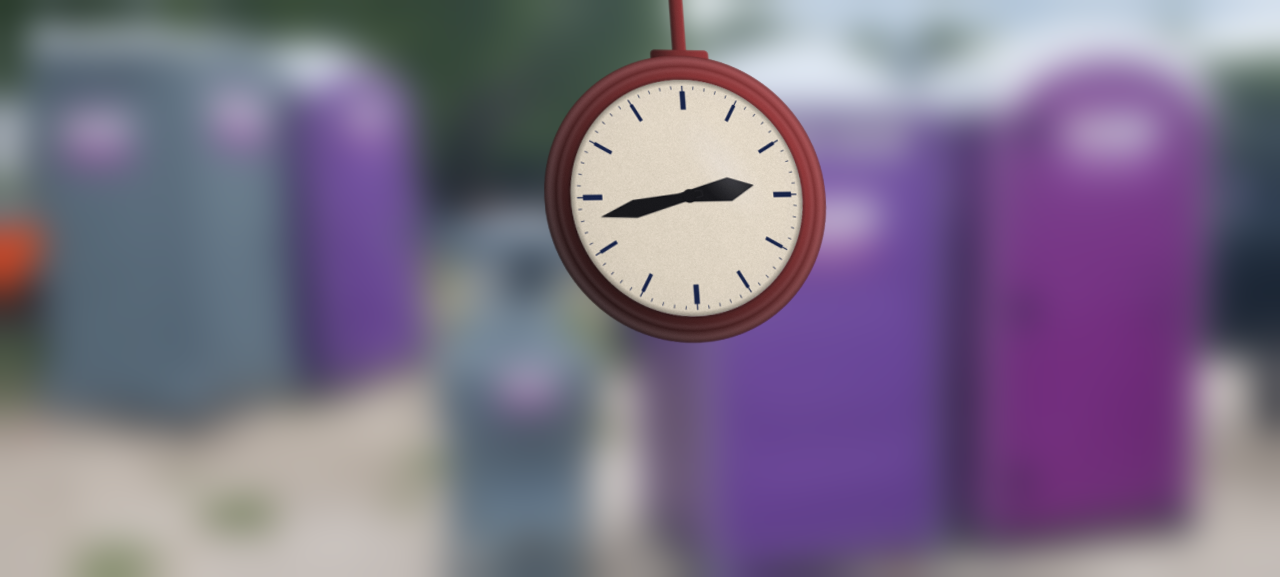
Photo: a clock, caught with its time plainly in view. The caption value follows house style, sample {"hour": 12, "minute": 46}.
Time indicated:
{"hour": 2, "minute": 43}
